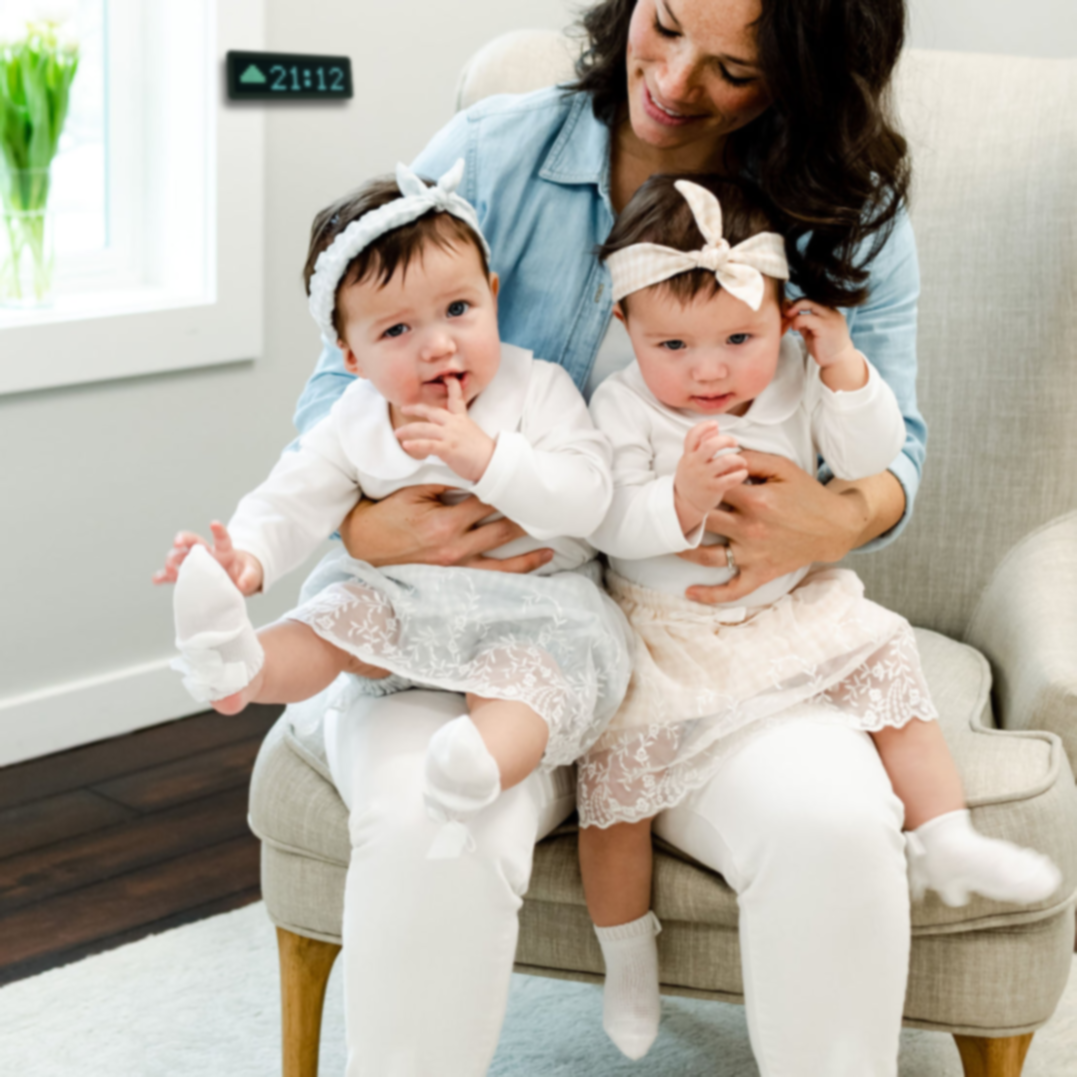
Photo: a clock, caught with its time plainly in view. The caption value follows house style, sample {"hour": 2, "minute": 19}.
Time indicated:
{"hour": 21, "minute": 12}
